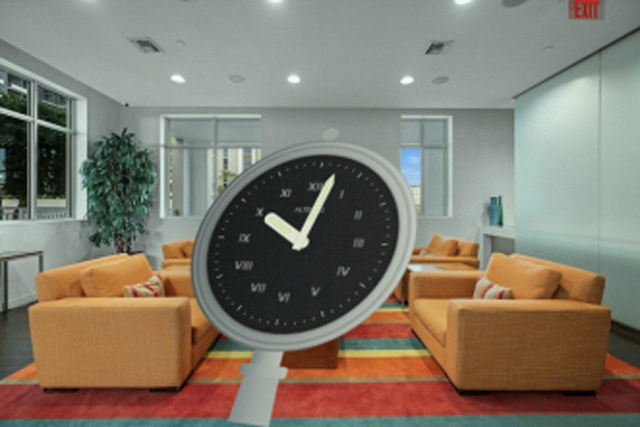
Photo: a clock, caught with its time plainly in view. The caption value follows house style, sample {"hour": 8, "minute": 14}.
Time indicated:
{"hour": 10, "minute": 2}
